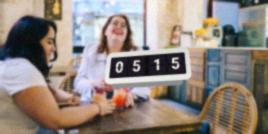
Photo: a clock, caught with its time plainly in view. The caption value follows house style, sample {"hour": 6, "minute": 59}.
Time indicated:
{"hour": 5, "minute": 15}
